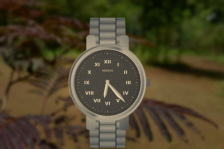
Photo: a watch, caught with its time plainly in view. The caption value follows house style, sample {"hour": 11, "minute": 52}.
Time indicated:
{"hour": 6, "minute": 23}
